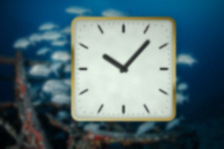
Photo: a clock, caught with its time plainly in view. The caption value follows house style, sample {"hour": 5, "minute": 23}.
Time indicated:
{"hour": 10, "minute": 7}
